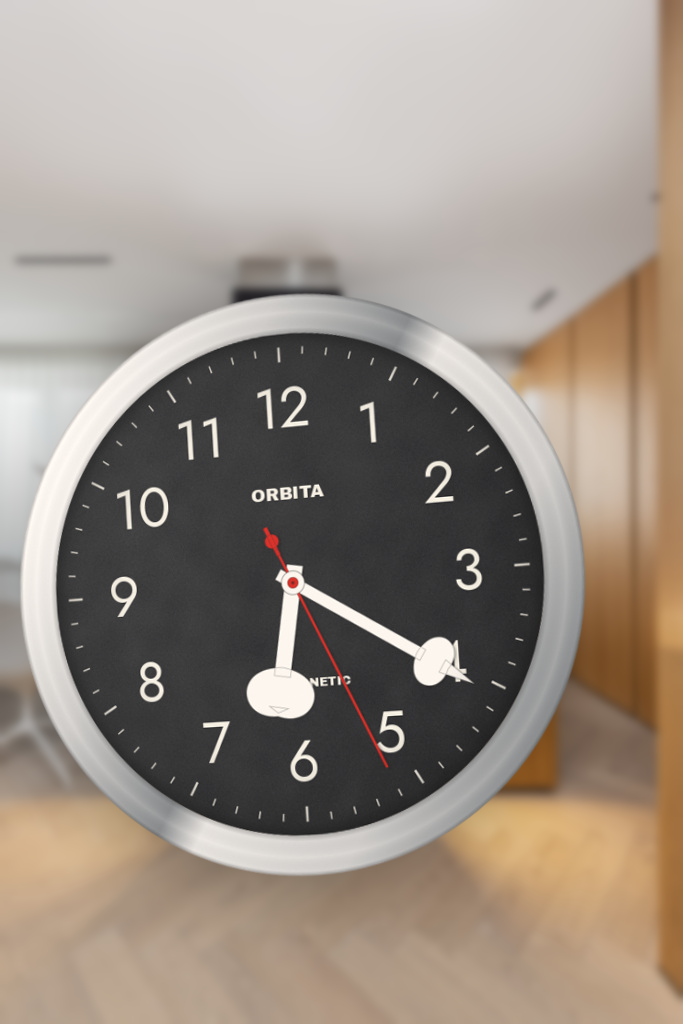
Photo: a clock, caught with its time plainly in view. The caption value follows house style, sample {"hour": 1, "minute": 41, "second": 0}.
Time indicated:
{"hour": 6, "minute": 20, "second": 26}
